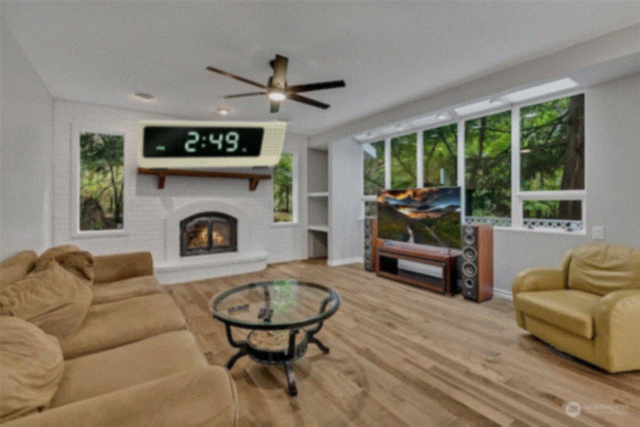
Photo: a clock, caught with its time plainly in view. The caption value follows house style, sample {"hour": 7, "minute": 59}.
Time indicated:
{"hour": 2, "minute": 49}
